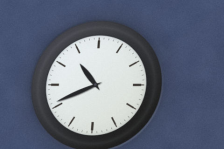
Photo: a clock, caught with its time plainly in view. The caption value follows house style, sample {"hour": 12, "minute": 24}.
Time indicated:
{"hour": 10, "minute": 41}
